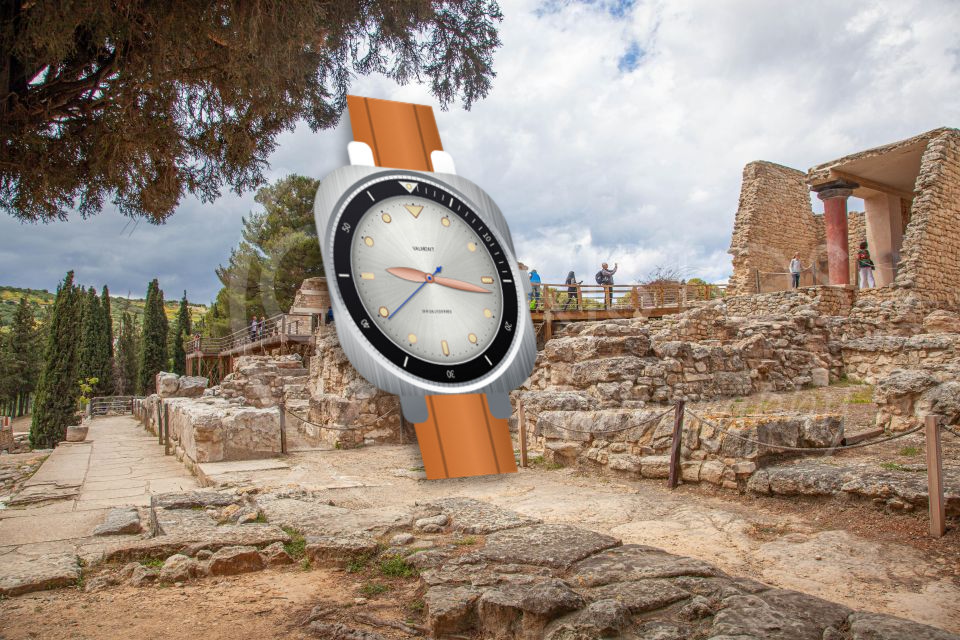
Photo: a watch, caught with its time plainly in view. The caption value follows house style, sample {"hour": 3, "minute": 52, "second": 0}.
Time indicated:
{"hour": 9, "minute": 16, "second": 39}
